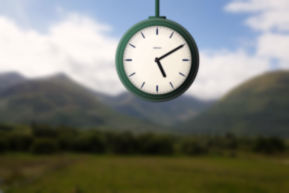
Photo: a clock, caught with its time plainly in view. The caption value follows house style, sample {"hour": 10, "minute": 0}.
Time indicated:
{"hour": 5, "minute": 10}
